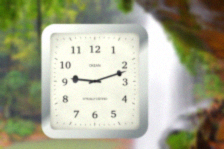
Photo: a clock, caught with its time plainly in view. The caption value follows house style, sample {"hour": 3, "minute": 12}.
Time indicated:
{"hour": 9, "minute": 12}
